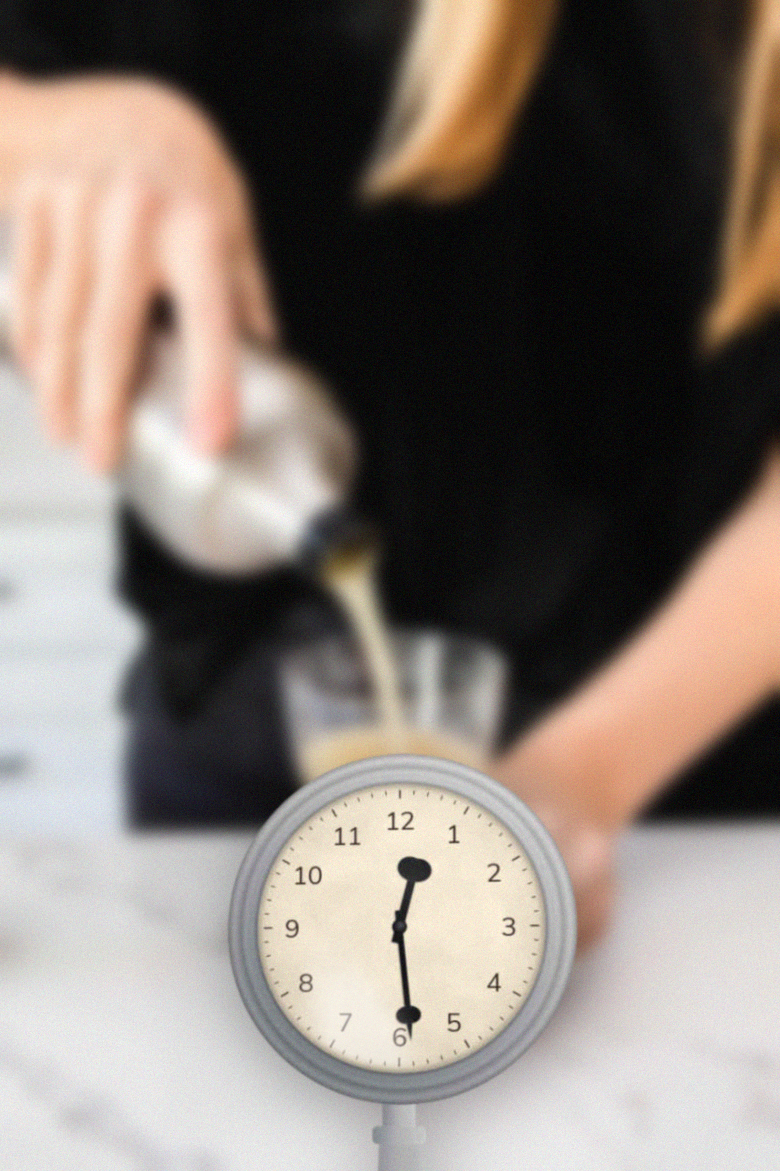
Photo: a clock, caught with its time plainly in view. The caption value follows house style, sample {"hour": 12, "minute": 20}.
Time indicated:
{"hour": 12, "minute": 29}
